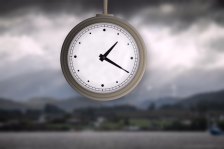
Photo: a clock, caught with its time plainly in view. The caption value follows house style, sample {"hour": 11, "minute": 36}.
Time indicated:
{"hour": 1, "minute": 20}
